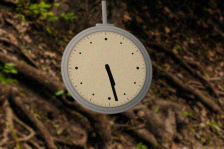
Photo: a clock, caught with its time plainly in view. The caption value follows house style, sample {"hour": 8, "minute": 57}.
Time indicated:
{"hour": 5, "minute": 28}
